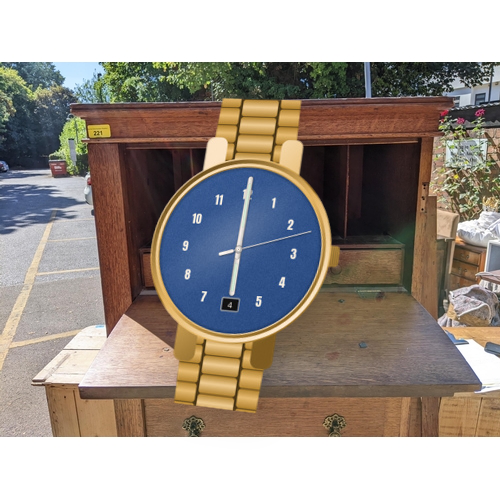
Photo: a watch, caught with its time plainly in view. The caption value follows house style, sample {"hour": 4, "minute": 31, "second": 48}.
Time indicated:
{"hour": 6, "minute": 0, "second": 12}
